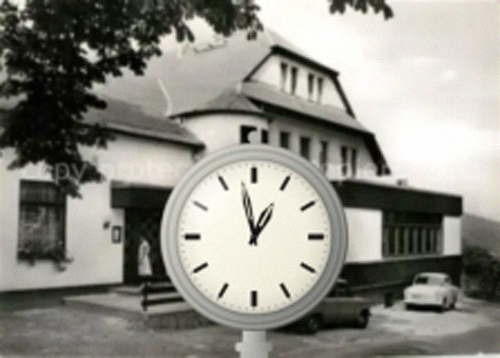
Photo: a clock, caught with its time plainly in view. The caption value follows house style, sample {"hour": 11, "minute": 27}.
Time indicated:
{"hour": 12, "minute": 58}
